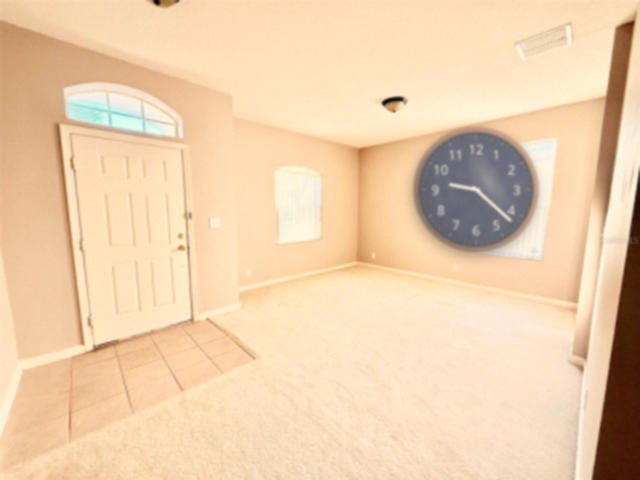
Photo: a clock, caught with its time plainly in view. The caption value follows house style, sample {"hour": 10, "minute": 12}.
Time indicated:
{"hour": 9, "minute": 22}
